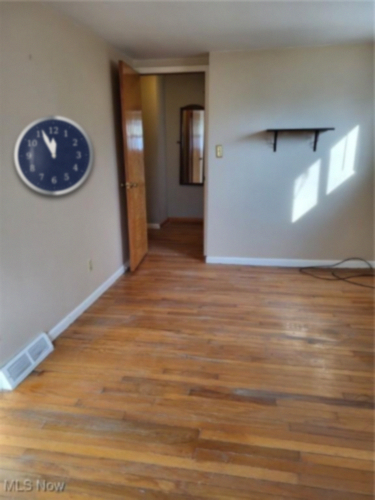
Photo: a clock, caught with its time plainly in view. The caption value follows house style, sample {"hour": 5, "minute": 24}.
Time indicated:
{"hour": 11, "minute": 56}
